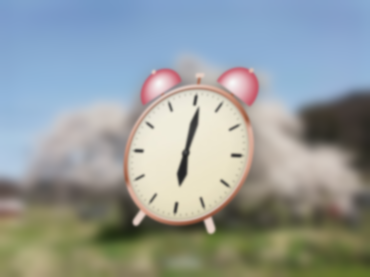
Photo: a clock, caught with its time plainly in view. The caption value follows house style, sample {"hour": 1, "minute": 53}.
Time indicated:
{"hour": 6, "minute": 1}
